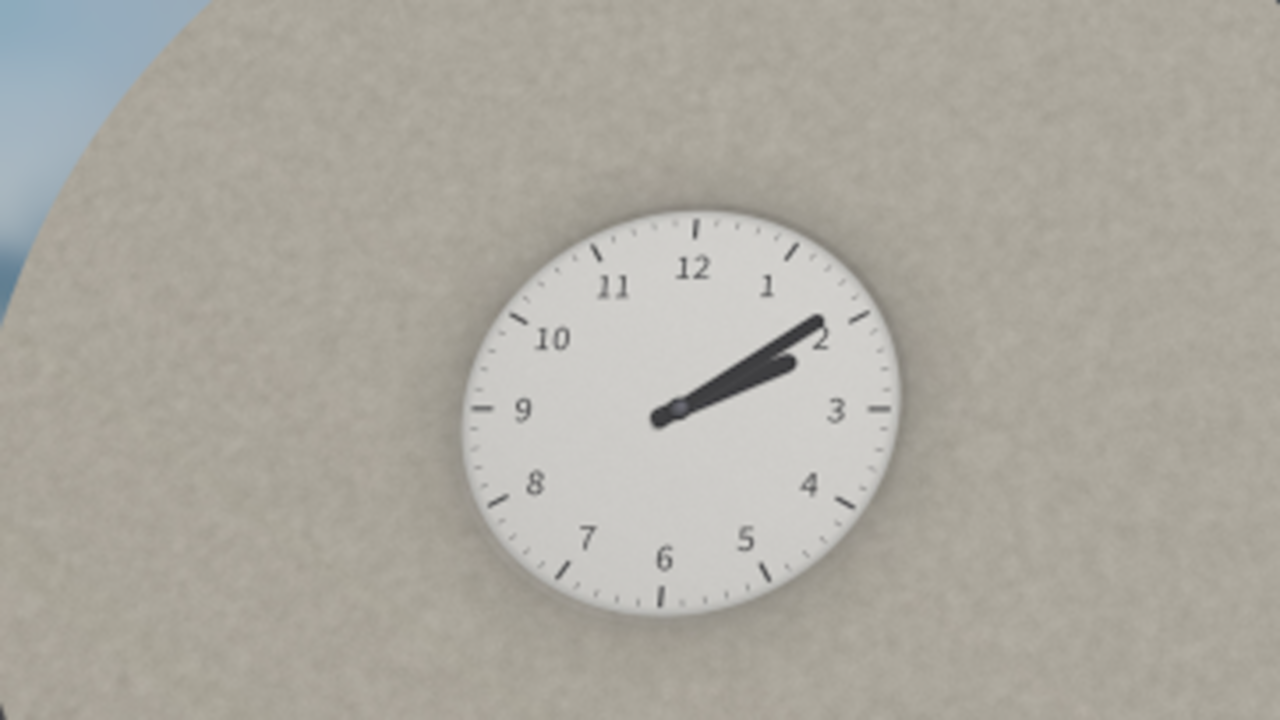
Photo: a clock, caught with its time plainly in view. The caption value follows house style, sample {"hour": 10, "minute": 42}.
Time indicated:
{"hour": 2, "minute": 9}
